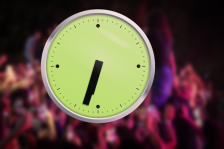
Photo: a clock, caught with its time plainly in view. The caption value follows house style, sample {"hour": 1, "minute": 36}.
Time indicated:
{"hour": 6, "minute": 33}
